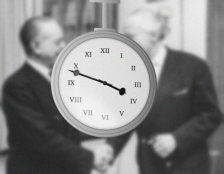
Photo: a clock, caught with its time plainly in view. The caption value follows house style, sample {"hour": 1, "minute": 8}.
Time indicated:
{"hour": 3, "minute": 48}
